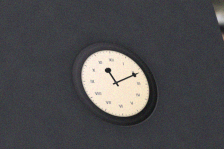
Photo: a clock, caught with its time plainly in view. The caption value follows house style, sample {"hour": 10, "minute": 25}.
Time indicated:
{"hour": 11, "minute": 11}
